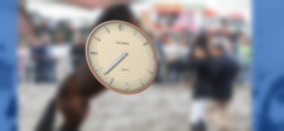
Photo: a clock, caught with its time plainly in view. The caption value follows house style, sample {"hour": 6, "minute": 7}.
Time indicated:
{"hour": 7, "minute": 38}
